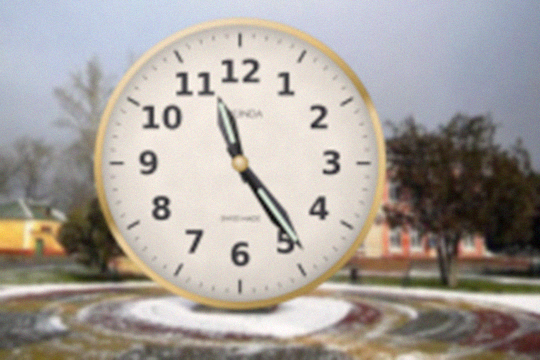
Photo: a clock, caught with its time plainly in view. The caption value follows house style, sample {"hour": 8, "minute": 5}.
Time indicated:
{"hour": 11, "minute": 24}
